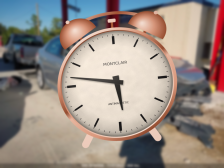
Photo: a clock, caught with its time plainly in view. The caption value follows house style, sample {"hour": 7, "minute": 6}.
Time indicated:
{"hour": 5, "minute": 47}
